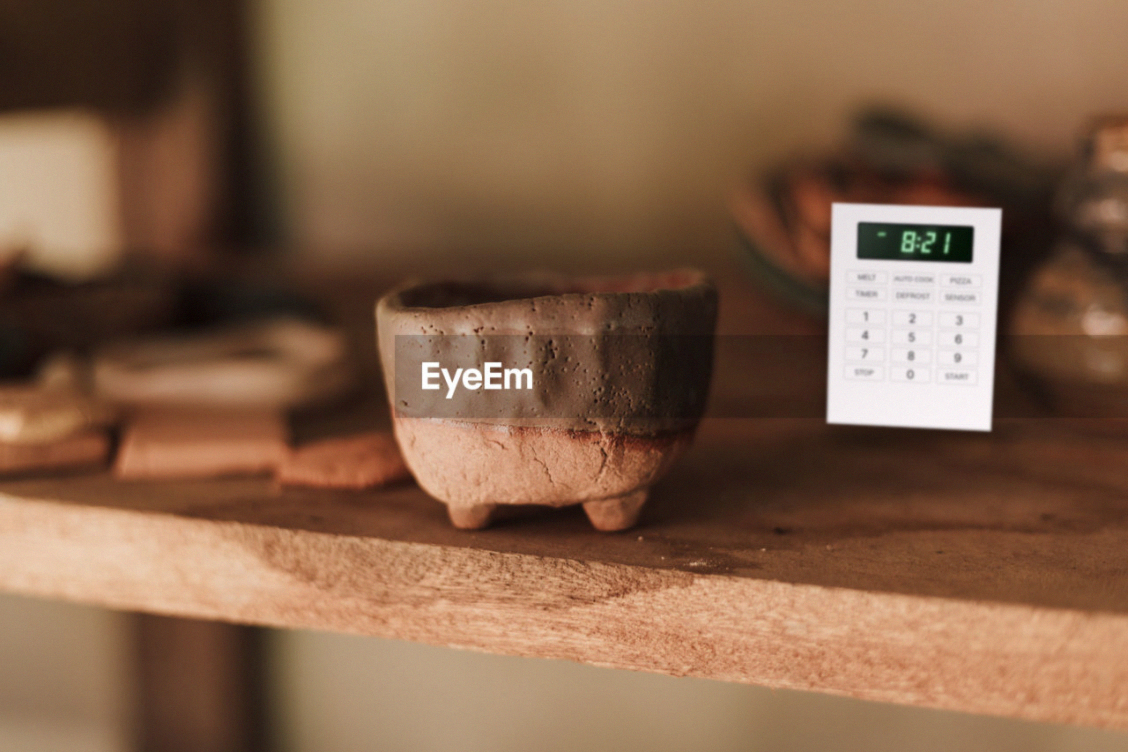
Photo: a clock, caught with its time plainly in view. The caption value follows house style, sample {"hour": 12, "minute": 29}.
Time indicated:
{"hour": 8, "minute": 21}
